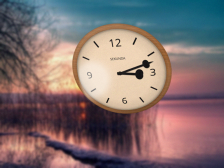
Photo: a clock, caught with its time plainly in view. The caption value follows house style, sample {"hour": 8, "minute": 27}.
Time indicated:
{"hour": 3, "minute": 12}
